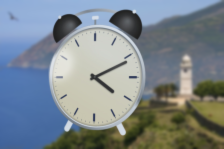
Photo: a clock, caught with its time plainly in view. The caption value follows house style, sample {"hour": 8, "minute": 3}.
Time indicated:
{"hour": 4, "minute": 11}
